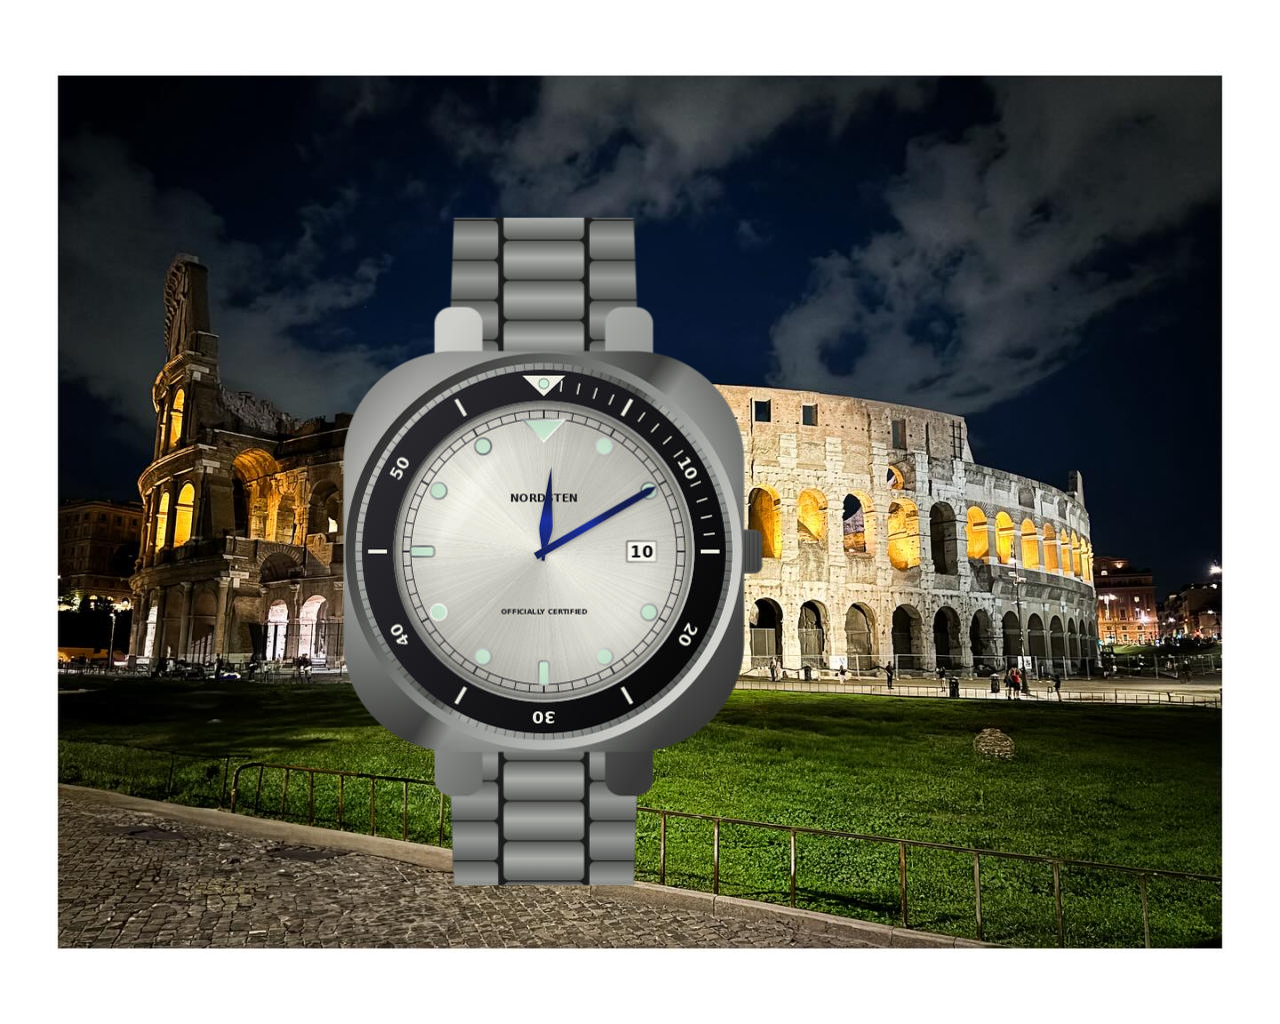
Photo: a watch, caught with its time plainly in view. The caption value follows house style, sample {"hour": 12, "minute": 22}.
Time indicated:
{"hour": 12, "minute": 10}
